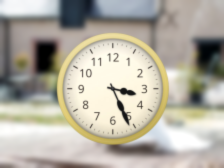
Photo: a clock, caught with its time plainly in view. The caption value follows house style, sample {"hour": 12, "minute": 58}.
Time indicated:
{"hour": 3, "minute": 26}
